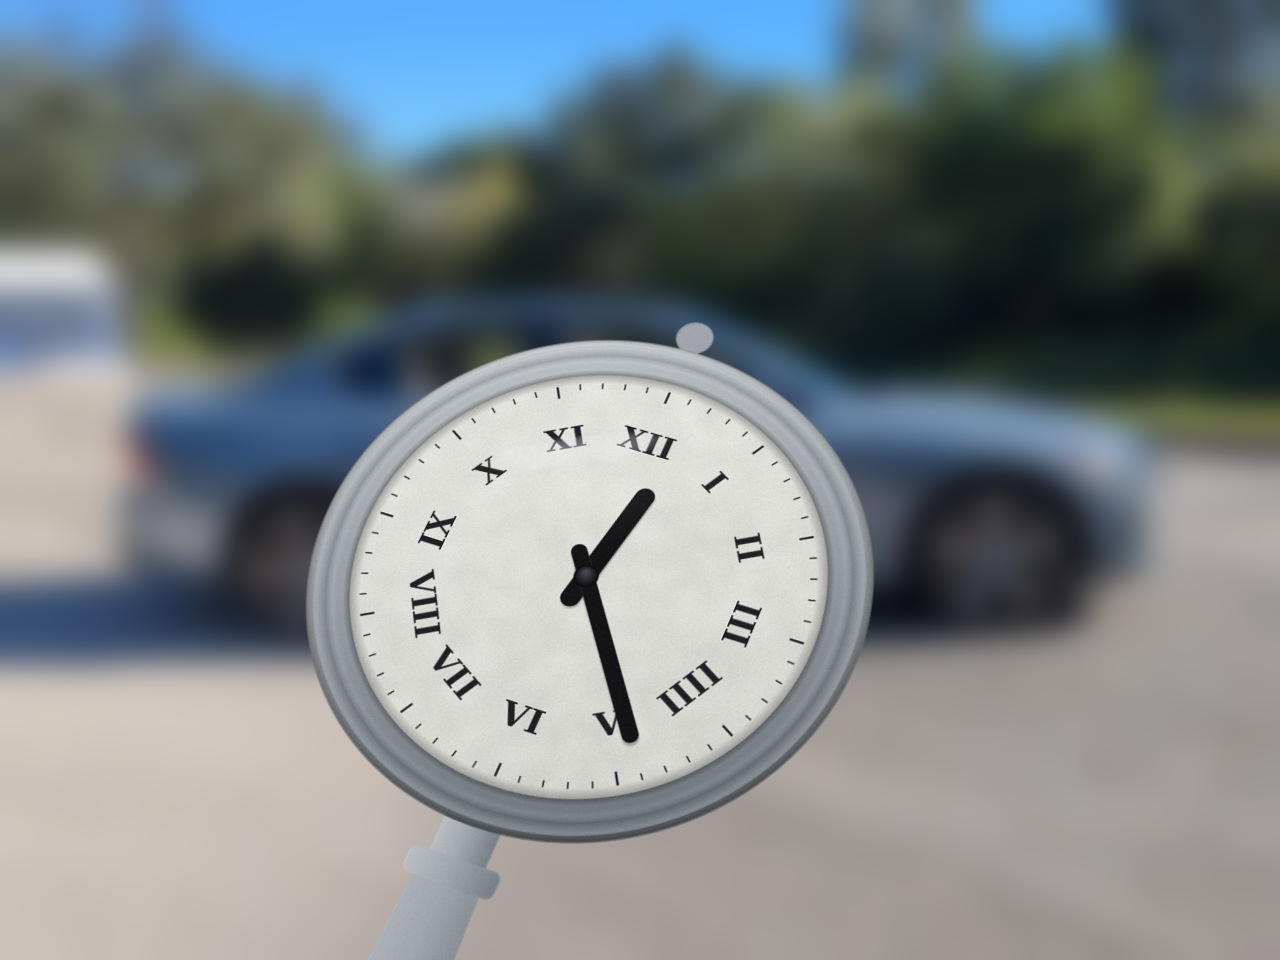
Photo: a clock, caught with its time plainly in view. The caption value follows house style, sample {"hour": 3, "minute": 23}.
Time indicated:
{"hour": 12, "minute": 24}
